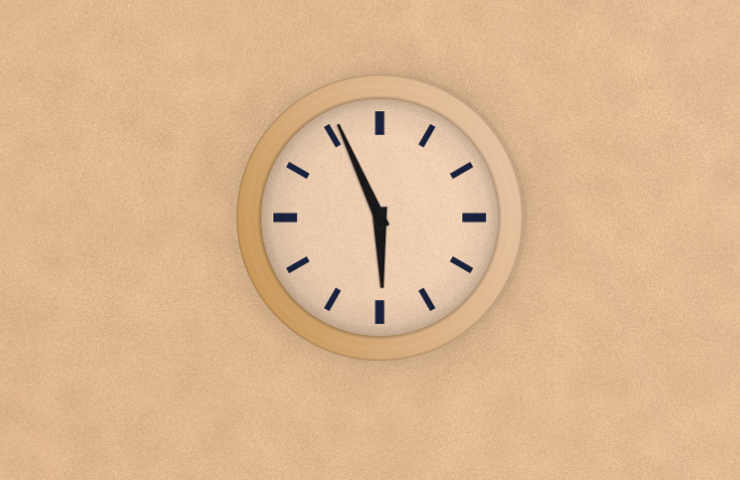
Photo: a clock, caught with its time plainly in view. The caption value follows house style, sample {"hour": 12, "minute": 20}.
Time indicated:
{"hour": 5, "minute": 56}
